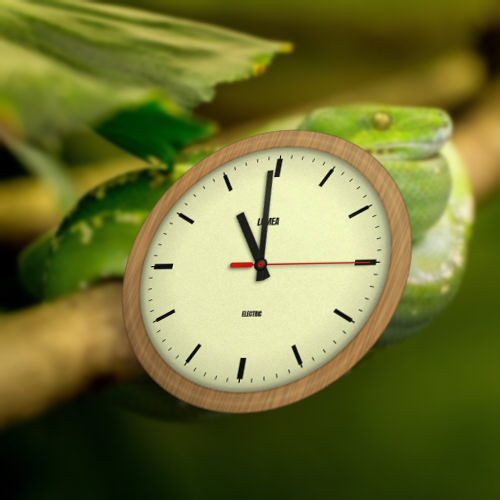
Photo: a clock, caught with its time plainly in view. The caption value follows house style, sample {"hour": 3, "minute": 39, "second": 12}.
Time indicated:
{"hour": 10, "minute": 59, "second": 15}
